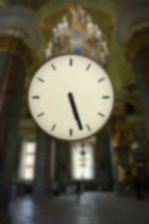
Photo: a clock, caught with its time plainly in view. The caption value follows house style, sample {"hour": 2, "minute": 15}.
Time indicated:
{"hour": 5, "minute": 27}
